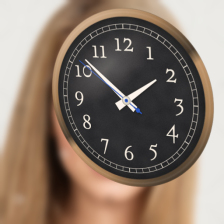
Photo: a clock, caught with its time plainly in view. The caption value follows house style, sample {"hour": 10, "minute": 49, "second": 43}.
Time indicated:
{"hour": 1, "minute": 51, "second": 51}
